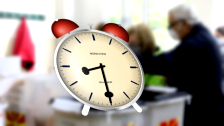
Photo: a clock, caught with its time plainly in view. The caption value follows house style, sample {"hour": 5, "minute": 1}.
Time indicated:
{"hour": 8, "minute": 30}
